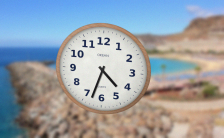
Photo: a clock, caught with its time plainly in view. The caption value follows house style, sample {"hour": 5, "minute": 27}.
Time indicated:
{"hour": 4, "minute": 33}
